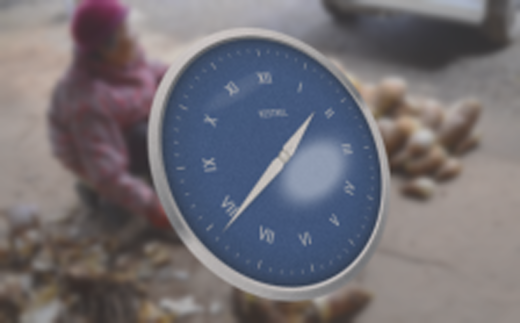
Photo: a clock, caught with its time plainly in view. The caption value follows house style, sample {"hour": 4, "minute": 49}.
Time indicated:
{"hour": 1, "minute": 39}
